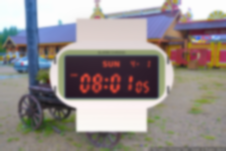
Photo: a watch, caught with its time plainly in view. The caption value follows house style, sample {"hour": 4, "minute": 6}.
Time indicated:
{"hour": 8, "minute": 1}
